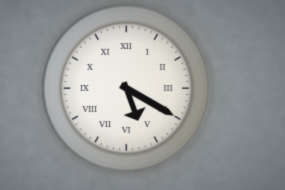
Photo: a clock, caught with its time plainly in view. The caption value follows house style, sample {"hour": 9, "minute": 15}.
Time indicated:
{"hour": 5, "minute": 20}
